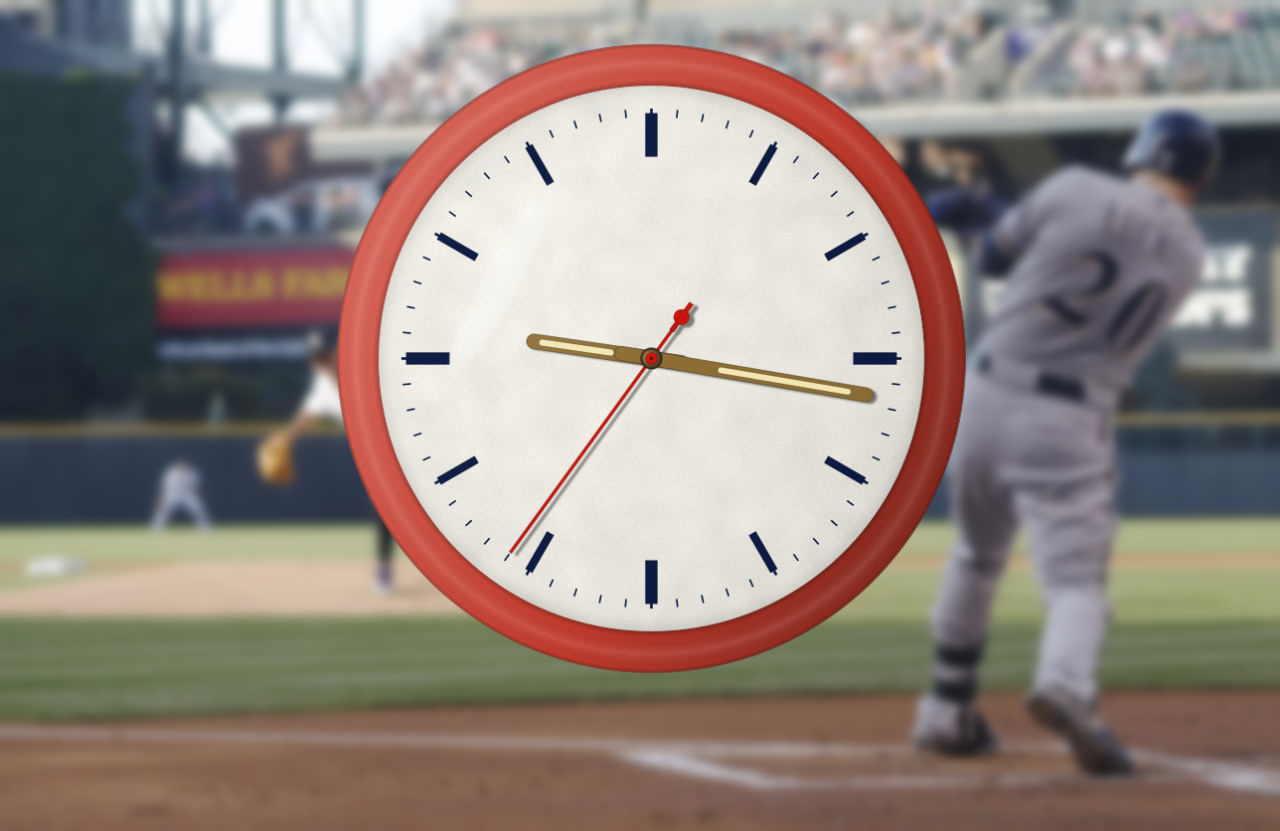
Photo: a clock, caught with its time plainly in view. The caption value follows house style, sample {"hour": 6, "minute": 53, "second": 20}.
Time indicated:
{"hour": 9, "minute": 16, "second": 36}
